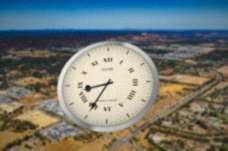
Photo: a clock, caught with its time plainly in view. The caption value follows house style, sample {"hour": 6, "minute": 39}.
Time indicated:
{"hour": 8, "minute": 35}
